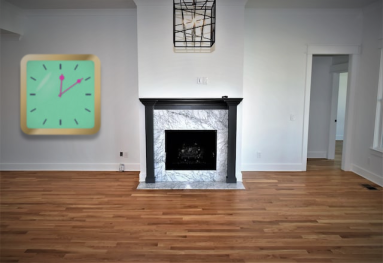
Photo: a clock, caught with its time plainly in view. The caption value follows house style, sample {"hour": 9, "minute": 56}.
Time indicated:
{"hour": 12, "minute": 9}
